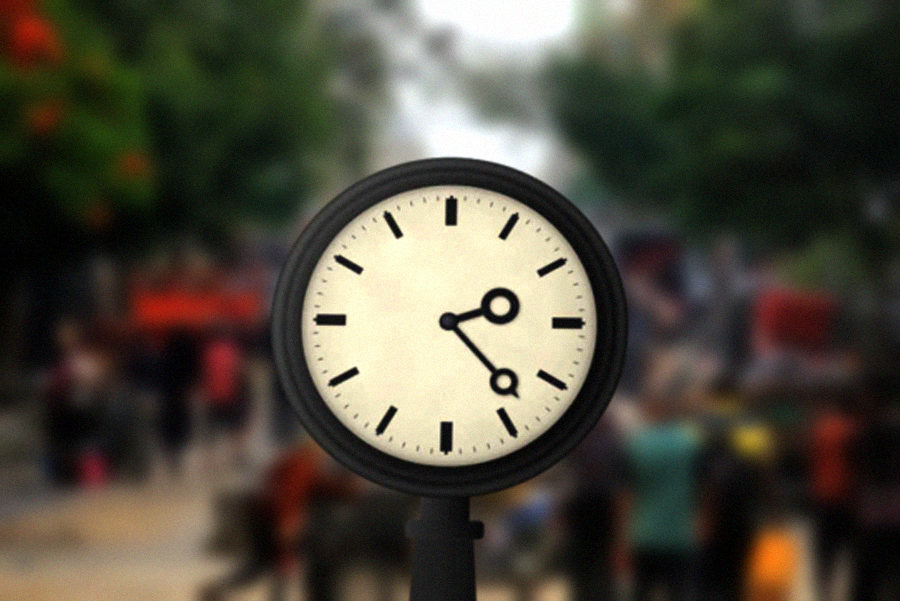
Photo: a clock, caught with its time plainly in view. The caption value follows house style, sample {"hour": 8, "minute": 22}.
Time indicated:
{"hour": 2, "minute": 23}
